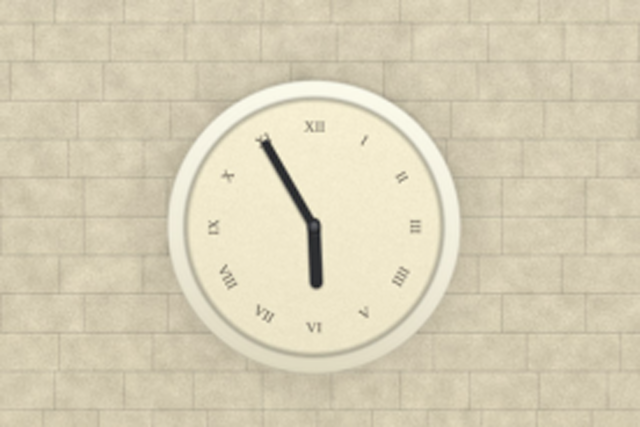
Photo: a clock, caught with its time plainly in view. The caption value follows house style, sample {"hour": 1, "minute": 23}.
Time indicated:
{"hour": 5, "minute": 55}
